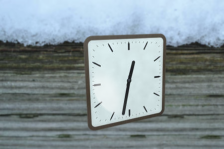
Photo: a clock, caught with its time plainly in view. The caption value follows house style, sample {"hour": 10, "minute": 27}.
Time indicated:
{"hour": 12, "minute": 32}
